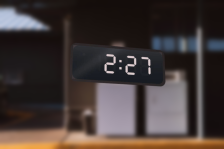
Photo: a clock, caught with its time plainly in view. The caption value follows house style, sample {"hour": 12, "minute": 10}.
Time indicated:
{"hour": 2, "minute": 27}
